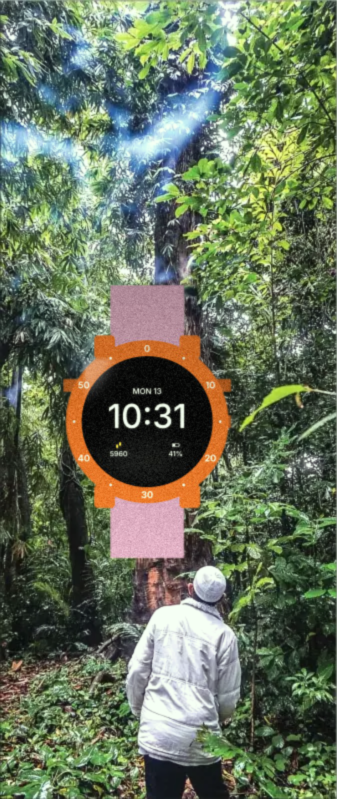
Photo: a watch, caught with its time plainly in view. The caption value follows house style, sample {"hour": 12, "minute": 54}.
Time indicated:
{"hour": 10, "minute": 31}
